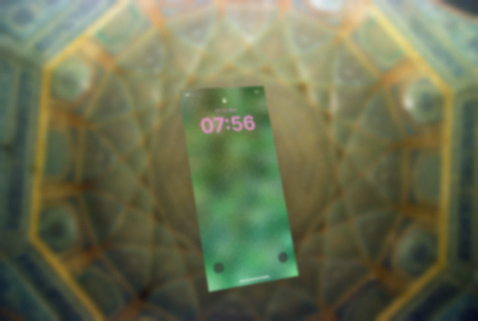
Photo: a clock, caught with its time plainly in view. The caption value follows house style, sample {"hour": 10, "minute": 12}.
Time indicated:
{"hour": 7, "minute": 56}
